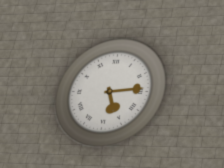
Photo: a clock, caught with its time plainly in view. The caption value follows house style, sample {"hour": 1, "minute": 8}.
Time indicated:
{"hour": 5, "minute": 14}
